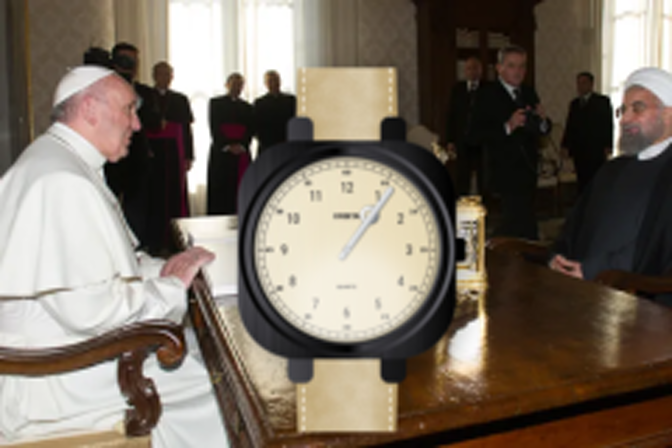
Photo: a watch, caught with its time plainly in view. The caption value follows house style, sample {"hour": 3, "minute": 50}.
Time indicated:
{"hour": 1, "minute": 6}
